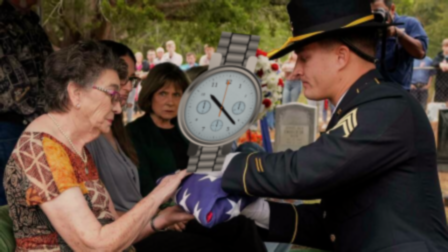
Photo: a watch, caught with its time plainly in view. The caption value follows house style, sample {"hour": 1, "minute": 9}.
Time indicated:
{"hour": 10, "minute": 22}
